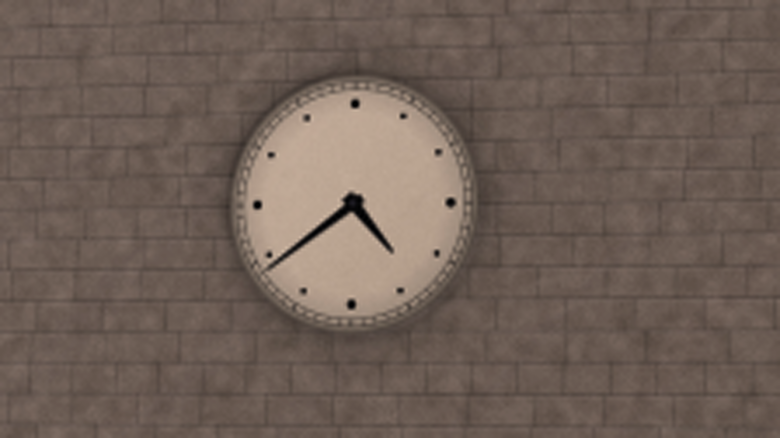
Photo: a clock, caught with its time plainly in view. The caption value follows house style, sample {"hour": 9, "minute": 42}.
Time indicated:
{"hour": 4, "minute": 39}
